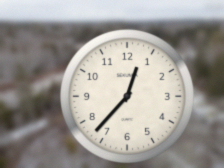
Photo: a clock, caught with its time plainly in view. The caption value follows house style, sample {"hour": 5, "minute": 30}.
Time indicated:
{"hour": 12, "minute": 37}
